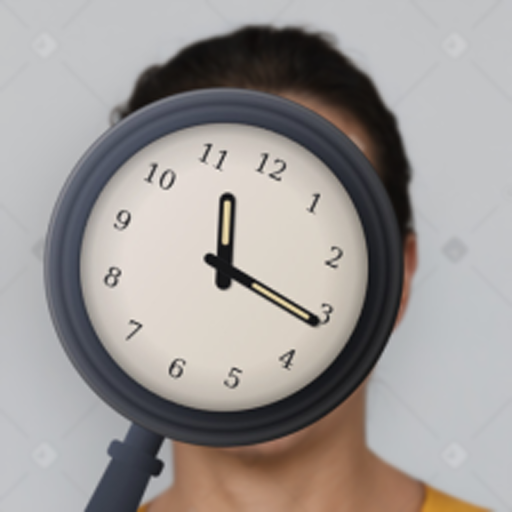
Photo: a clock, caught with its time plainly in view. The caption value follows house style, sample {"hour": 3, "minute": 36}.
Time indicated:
{"hour": 11, "minute": 16}
